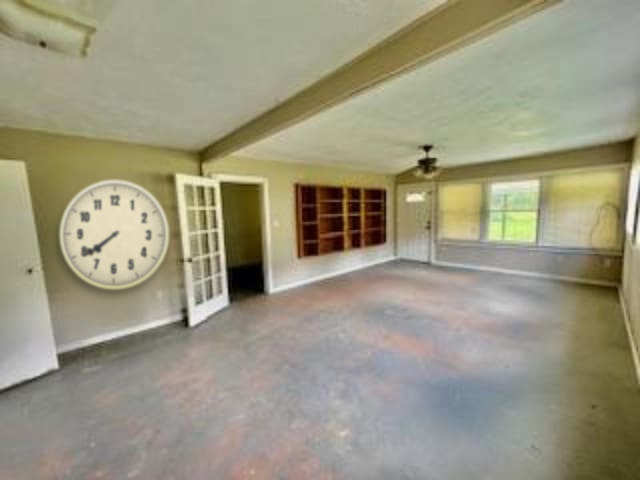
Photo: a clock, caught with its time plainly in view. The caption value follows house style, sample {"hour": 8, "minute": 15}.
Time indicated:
{"hour": 7, "minute": 39}
